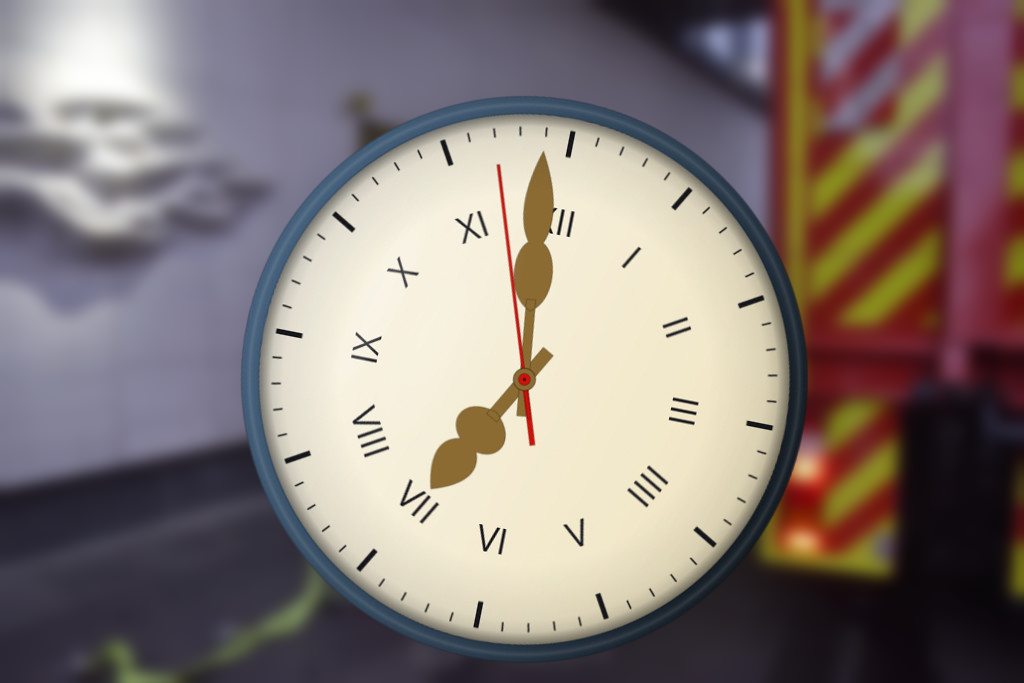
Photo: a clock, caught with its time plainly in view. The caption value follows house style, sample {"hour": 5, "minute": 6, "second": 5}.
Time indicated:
{"hour": 6, "minute": 58, "second": 57}
